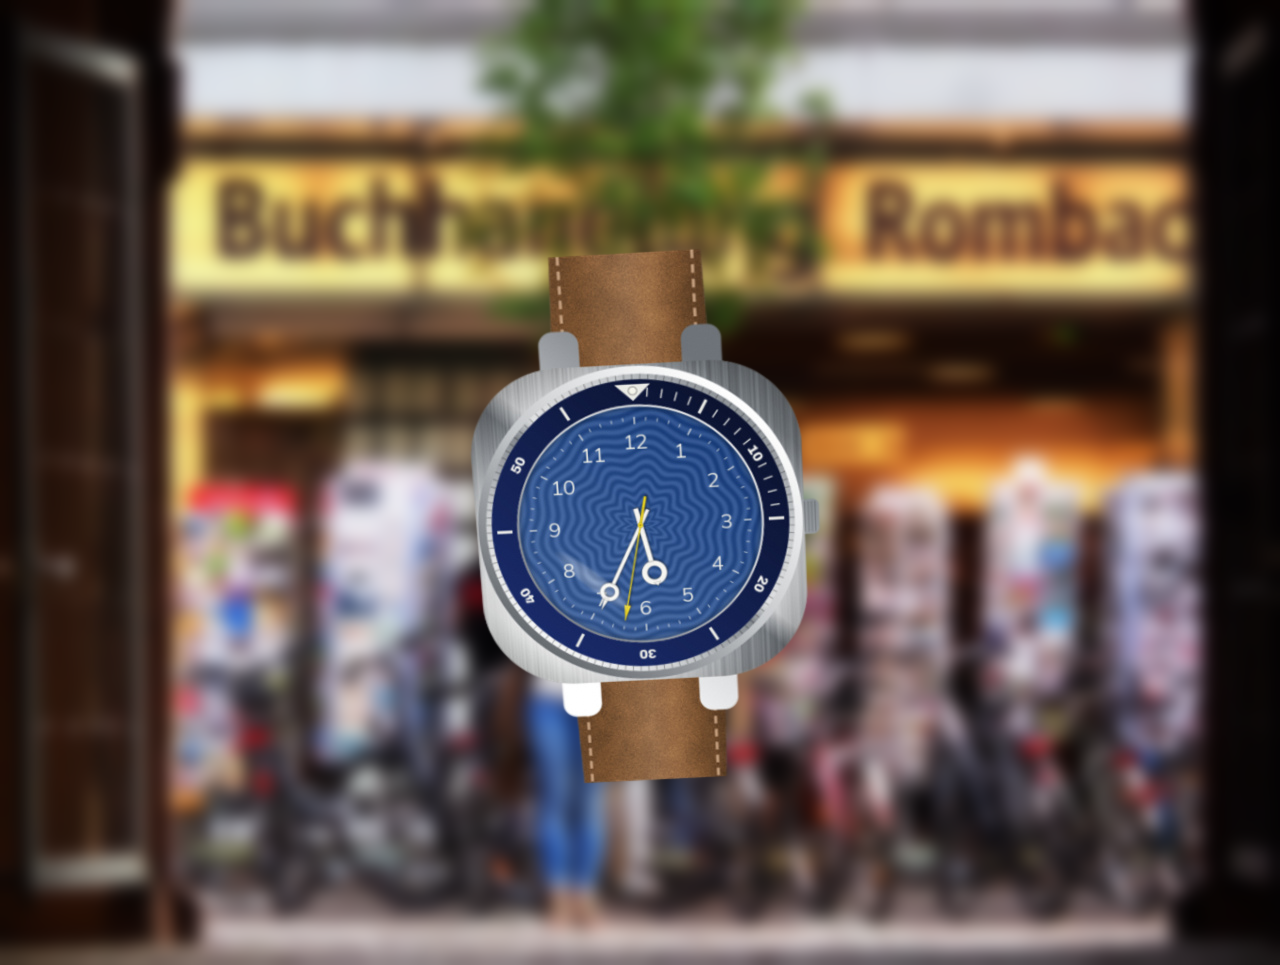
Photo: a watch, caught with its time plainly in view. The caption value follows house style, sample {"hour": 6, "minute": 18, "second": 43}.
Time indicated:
{"hour": 5, "minute": 34, "second": 32}
